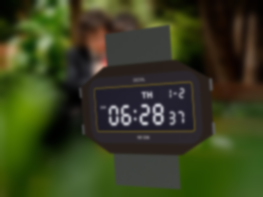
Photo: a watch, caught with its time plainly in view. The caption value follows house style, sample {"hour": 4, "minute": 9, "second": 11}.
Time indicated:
{"hour": 6, "minute": 28, "second": 37}
